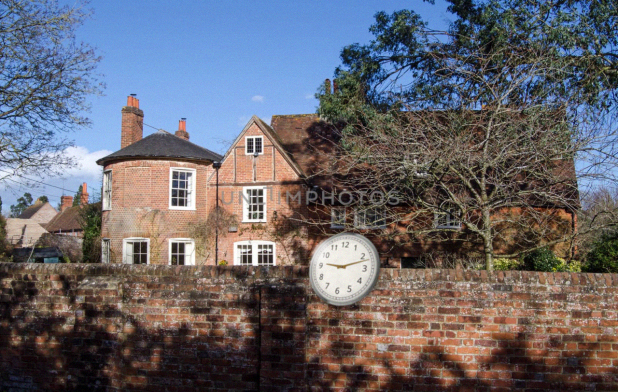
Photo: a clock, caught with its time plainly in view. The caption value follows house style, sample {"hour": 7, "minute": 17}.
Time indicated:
{"hour": 9, "minute": 12}
